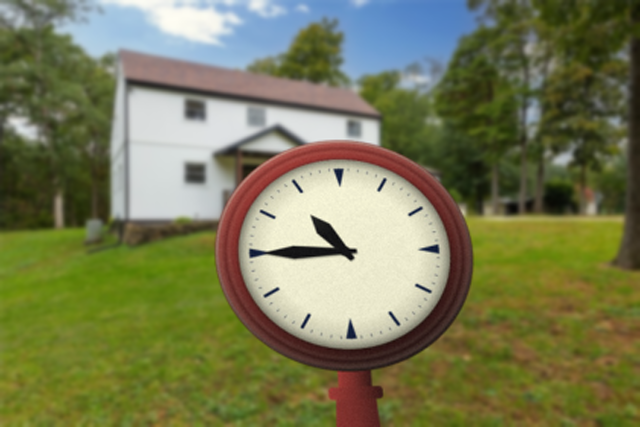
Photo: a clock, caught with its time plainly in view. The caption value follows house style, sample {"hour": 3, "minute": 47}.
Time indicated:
{"hour": 10, "minute": 45}
